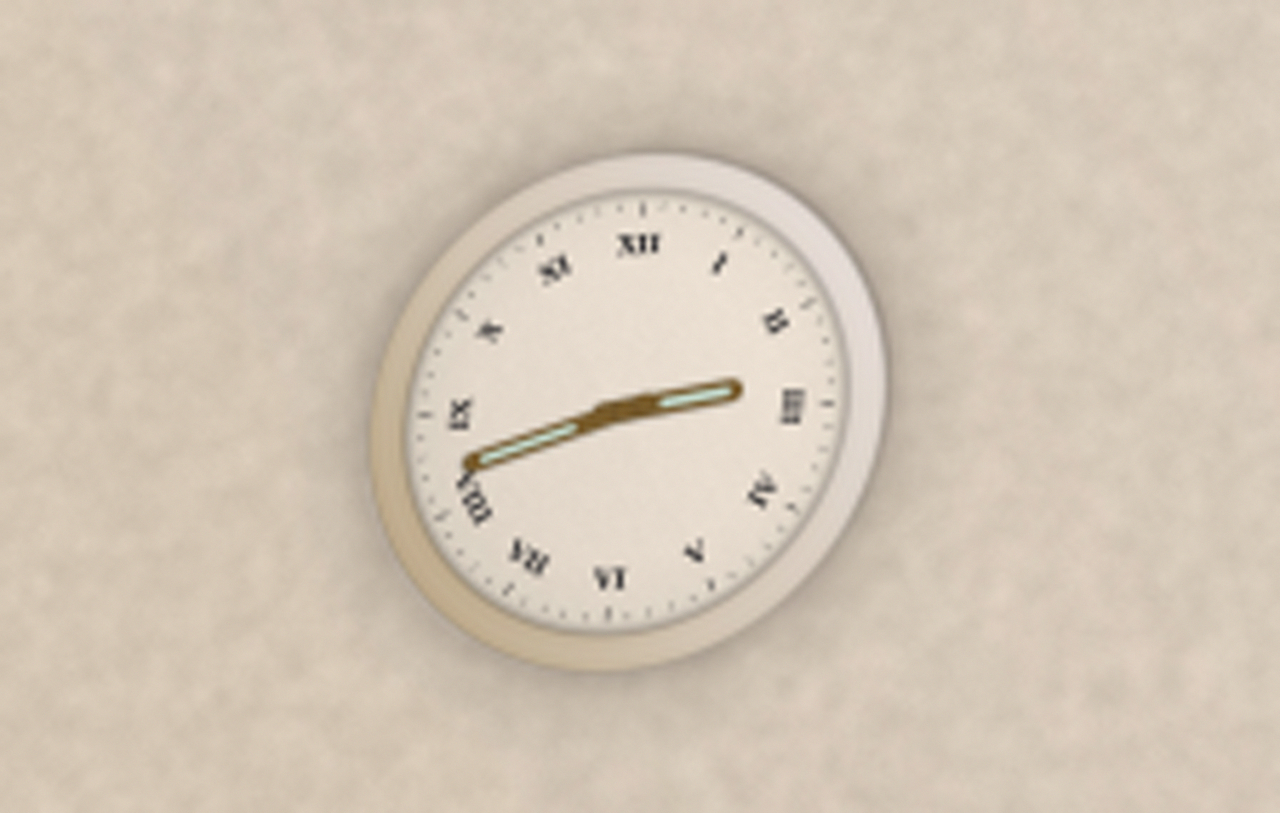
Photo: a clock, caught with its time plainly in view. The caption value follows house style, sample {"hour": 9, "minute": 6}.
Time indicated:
{"hour": 2, "minute": 42}
